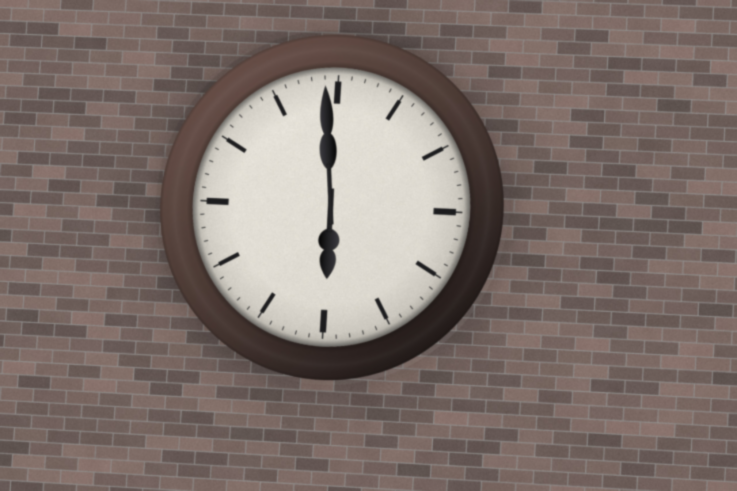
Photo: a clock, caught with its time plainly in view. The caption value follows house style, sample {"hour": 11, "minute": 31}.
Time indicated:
{"hour": 5, "minute": 59}
